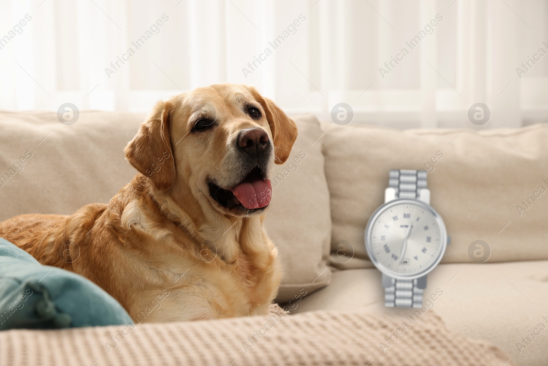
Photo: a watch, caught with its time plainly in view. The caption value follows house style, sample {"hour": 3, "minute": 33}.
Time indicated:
{"hour": 12, "minute": 32}
